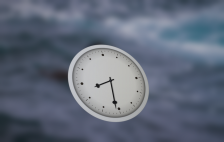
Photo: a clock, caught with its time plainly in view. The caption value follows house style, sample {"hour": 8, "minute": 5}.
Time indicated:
{"hour": 8, "minute": 31}
